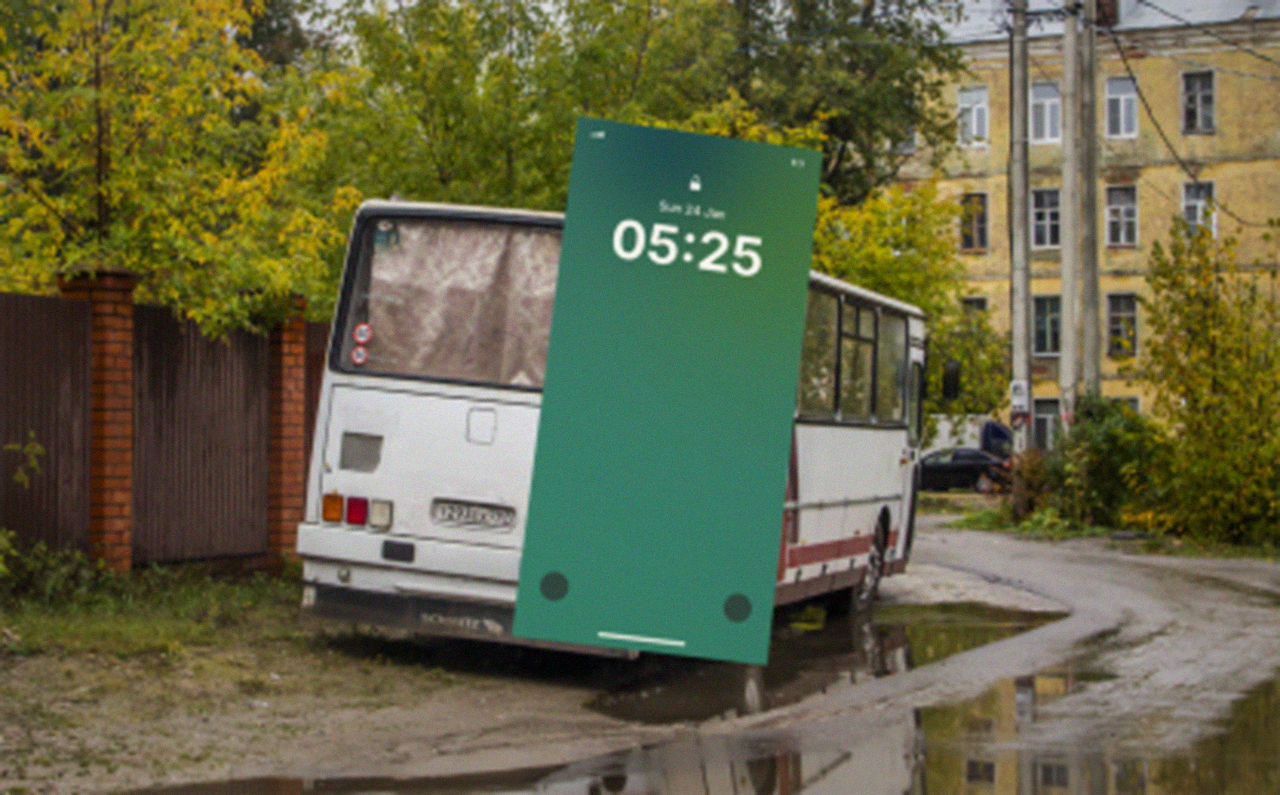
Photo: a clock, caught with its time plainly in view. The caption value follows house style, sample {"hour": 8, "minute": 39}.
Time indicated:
{"hour": 5, "minute": 25}
